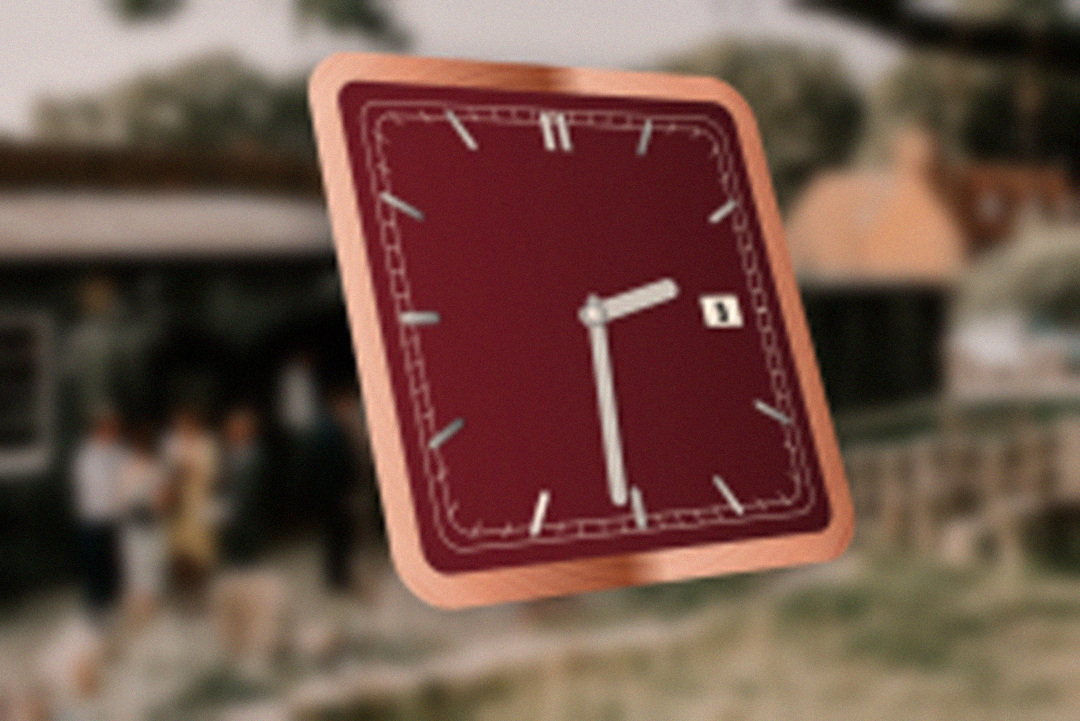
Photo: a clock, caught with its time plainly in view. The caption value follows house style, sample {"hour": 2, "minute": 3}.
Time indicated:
{"hour": 2, "minute": 31}
